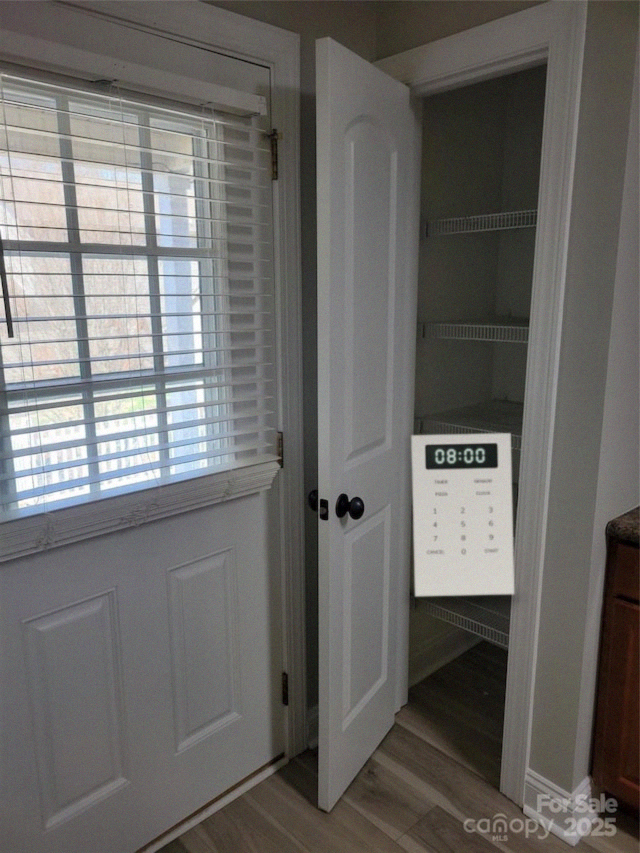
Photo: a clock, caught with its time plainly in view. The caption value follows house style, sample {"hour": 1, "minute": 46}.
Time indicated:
{"hour": 8, "minute": 0}
